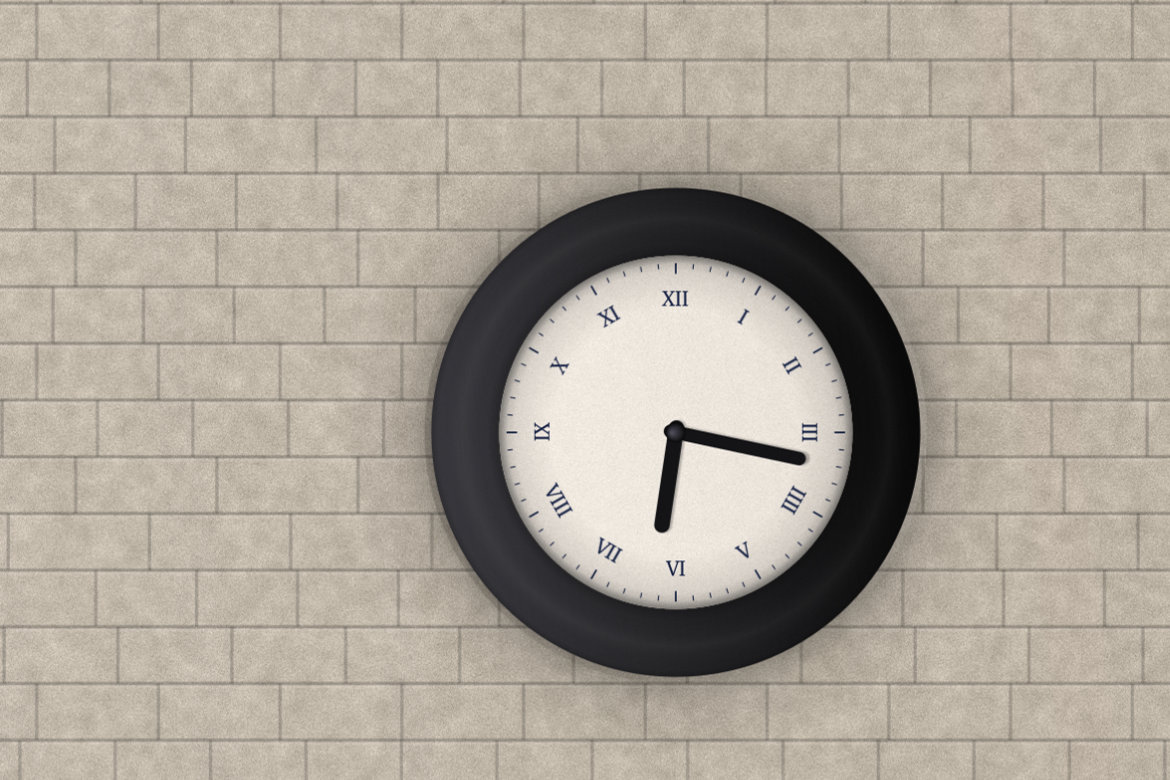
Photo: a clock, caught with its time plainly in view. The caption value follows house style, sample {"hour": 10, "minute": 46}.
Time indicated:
{"hour": 6, "minute": 17}
